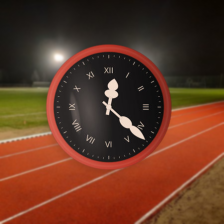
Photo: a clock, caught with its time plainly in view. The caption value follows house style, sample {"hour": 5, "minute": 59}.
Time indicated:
{"hour": 12, "minute": 22}
